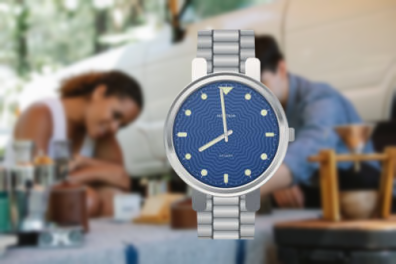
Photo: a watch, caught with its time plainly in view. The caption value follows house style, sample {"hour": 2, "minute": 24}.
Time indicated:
{"hour": 7, "minute": 59}
